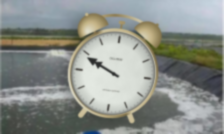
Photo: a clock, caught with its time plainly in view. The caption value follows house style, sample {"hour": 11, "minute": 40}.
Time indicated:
{"hour": 9, "minute": 49}
